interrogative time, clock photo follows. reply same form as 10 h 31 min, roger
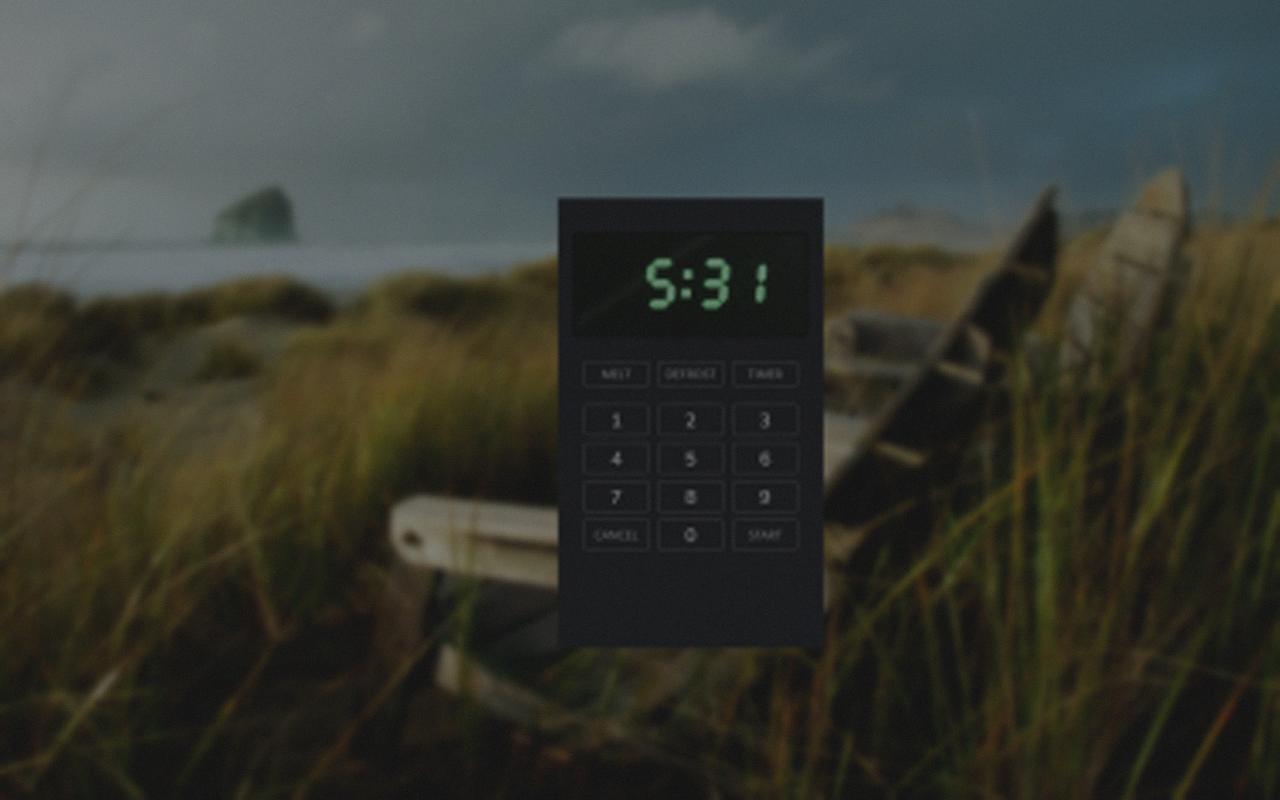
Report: 5 h 31 min
